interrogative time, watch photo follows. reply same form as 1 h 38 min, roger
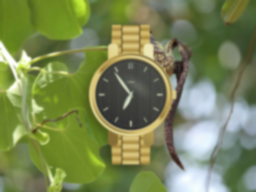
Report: 6 h 54 min
